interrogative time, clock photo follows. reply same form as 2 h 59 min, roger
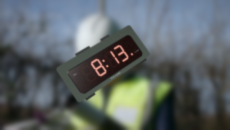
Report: 8 h 13 min
